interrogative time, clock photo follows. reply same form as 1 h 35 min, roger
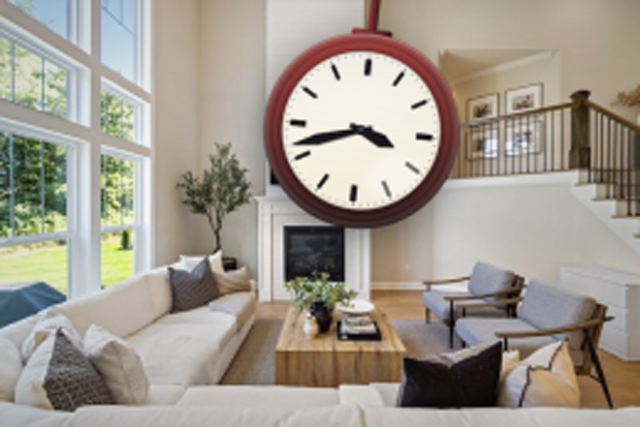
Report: 3 h 42 min
